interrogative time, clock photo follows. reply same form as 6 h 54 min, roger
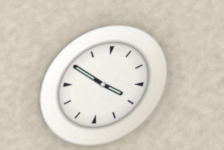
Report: 3 h 50 min
